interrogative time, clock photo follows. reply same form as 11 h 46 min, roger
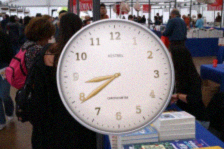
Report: 8 h 39 min
